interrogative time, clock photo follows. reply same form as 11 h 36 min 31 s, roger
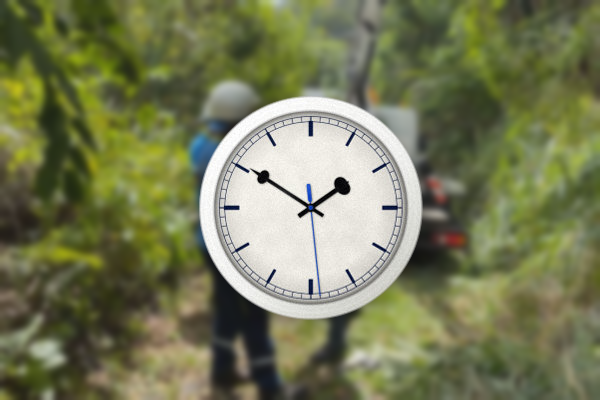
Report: 1 h 50 min 29 s
